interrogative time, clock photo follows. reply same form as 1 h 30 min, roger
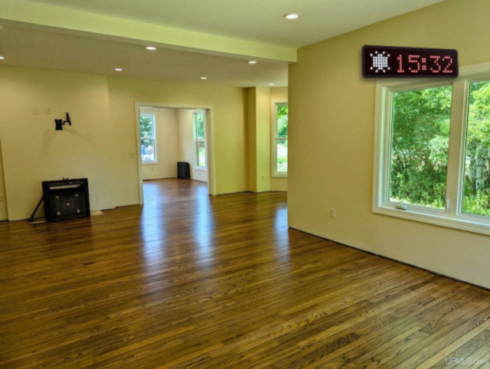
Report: 15 h 32 min
